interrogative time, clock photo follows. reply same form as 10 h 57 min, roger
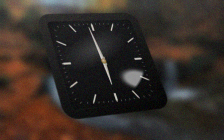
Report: 5 h 59 min
